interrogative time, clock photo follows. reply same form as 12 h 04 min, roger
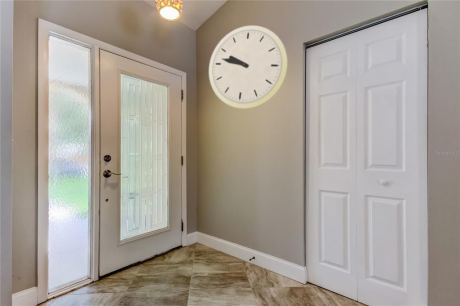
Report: 9 h 47 min
